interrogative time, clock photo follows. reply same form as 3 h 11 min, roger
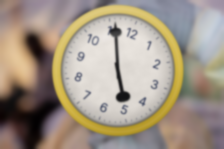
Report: 4 h 56 min
